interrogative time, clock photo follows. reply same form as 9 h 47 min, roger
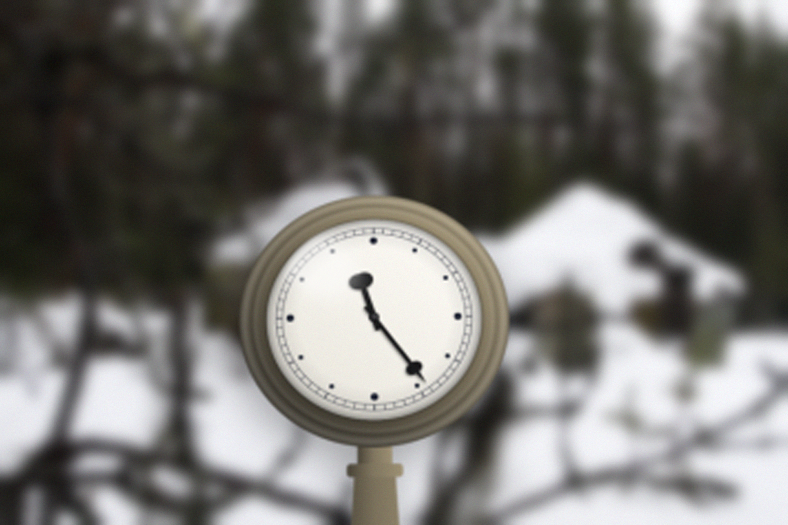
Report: 11 h 24 min
